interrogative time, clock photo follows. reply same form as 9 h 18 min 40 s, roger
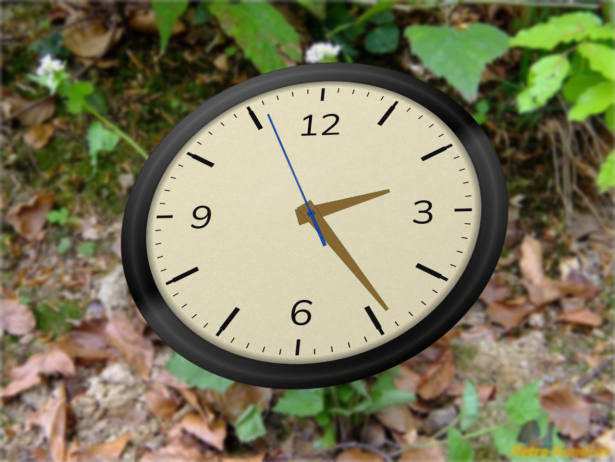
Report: 2 h 23 min 56 s
